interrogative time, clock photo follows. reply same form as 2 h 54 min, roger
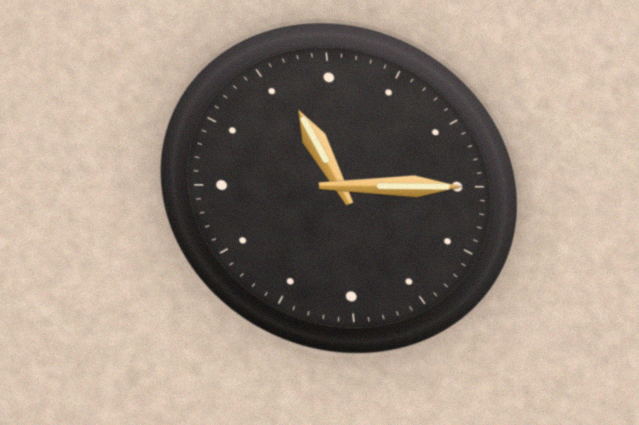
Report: 11 h 15 min
